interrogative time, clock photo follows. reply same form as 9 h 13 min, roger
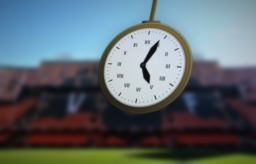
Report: 5 h 04 min
